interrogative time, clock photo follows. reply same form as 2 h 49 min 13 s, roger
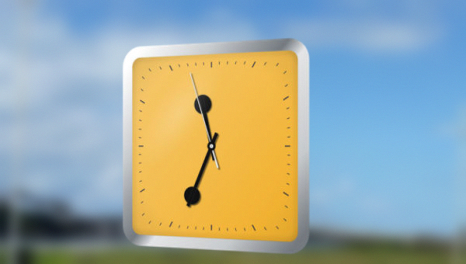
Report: 11 h 33 min 57 s
